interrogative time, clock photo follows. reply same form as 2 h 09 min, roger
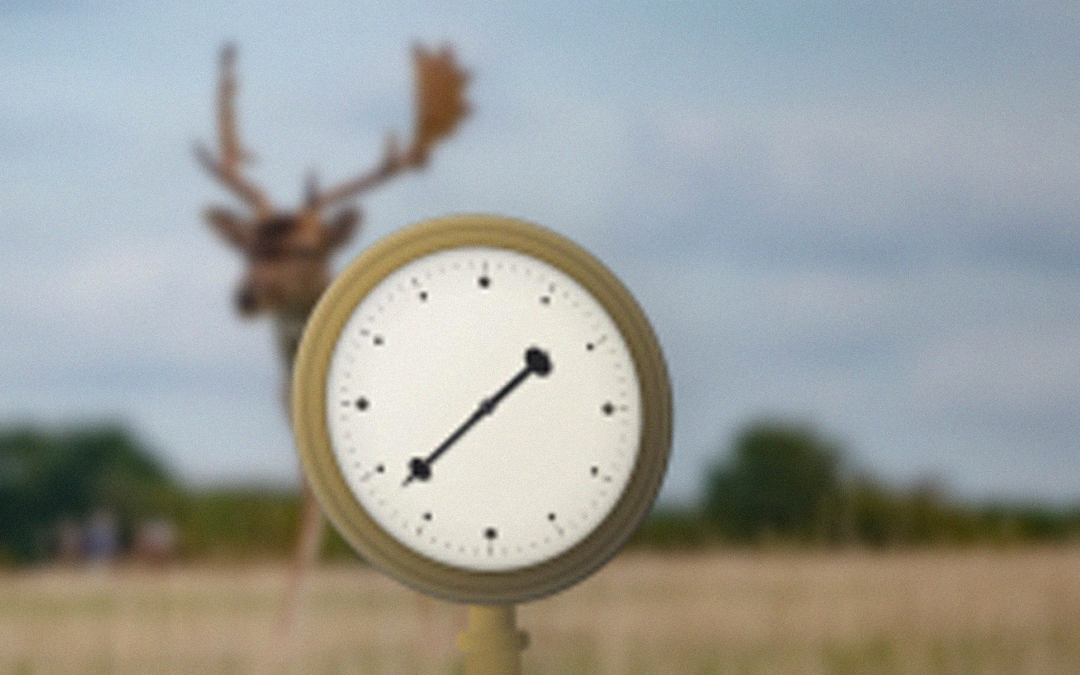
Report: 1 h 38 min
